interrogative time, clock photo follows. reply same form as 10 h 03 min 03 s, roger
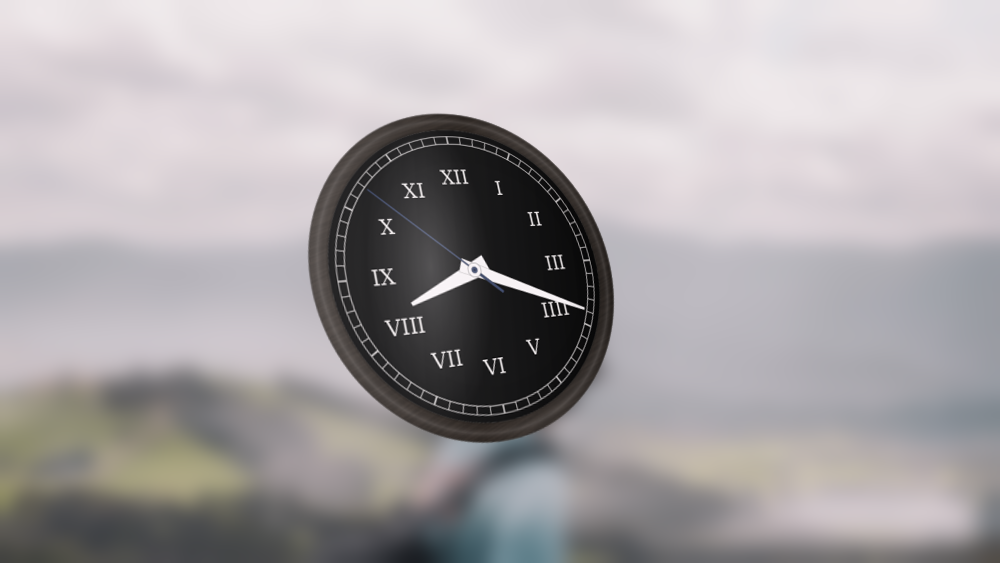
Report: 8 h 18 min 52 s
